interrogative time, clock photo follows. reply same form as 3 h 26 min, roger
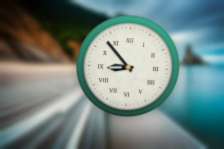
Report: 8 h 53 min
